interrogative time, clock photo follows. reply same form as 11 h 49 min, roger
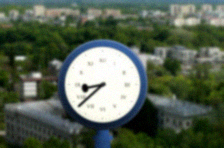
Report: 8 h 38 min
